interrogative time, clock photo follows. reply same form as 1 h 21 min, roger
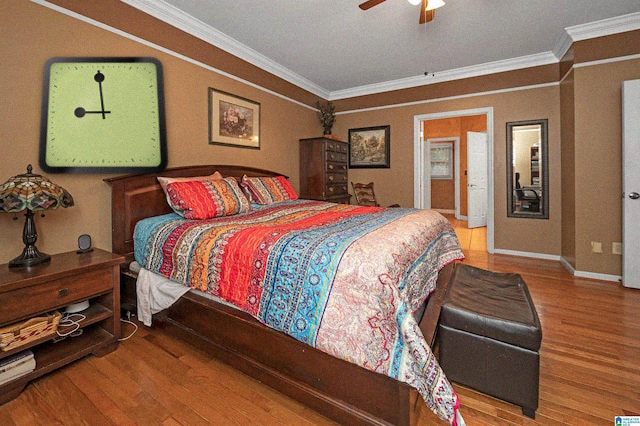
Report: 8 h 59 min
